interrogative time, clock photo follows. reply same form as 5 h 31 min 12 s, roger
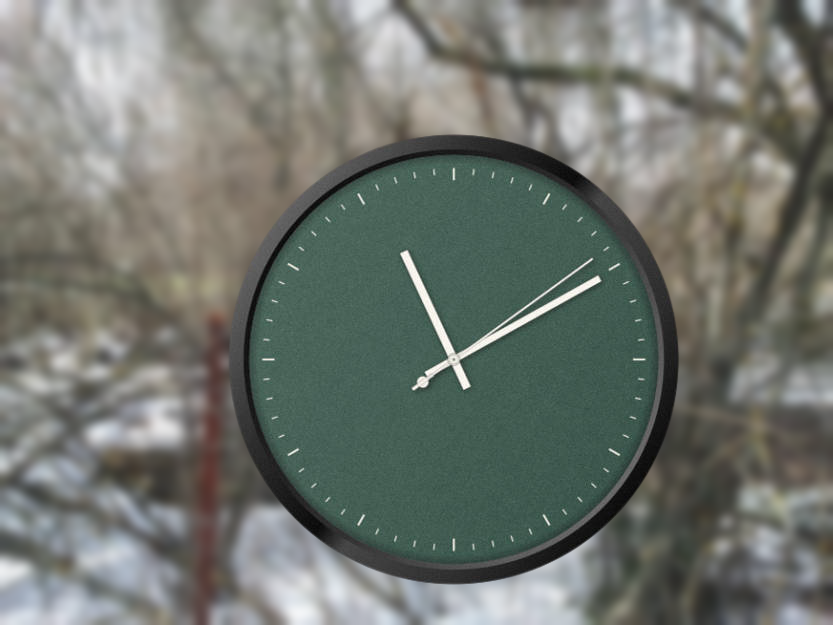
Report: 11 h 10 min 09 s
